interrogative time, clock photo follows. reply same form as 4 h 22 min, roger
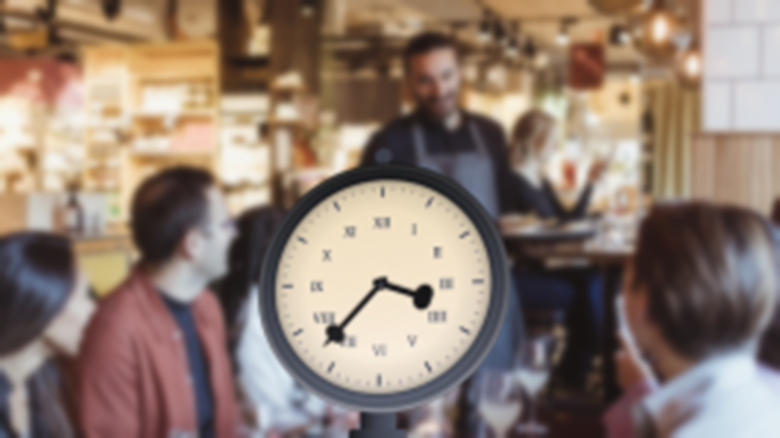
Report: 3 h 37 min
